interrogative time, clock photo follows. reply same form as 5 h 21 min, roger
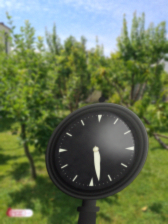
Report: 5 h 28 min
